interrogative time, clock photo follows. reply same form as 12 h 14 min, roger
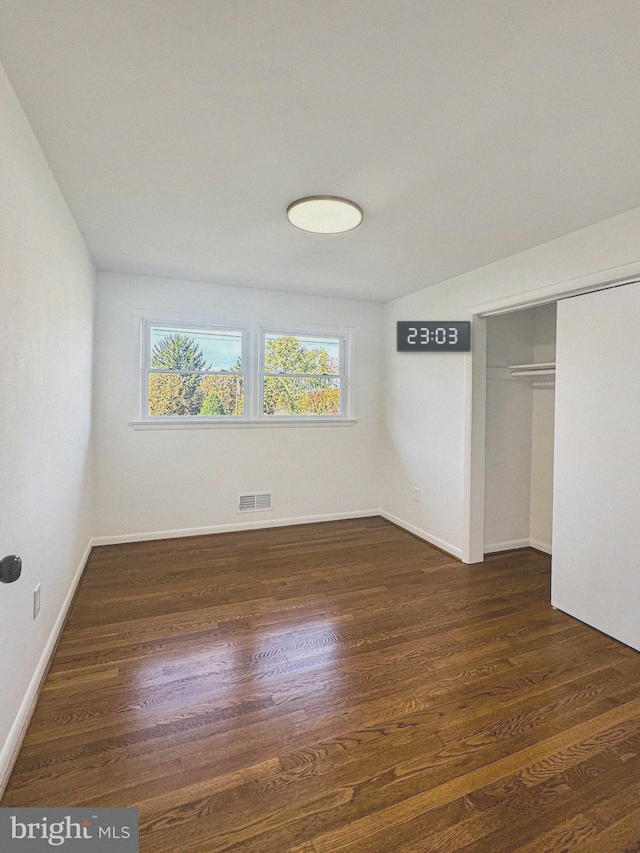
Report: 23 h 03 min
